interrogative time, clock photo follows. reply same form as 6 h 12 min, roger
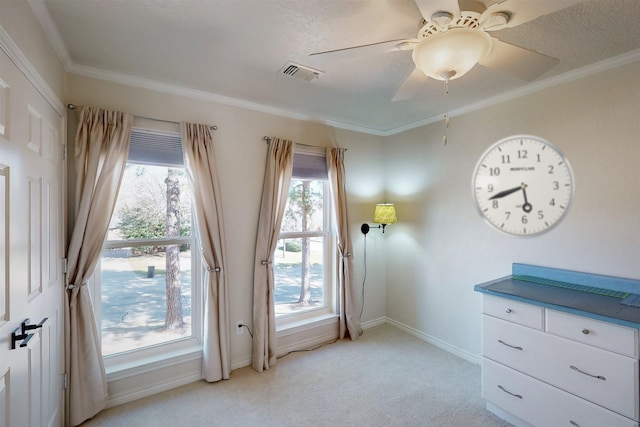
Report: 5 h 42 min
